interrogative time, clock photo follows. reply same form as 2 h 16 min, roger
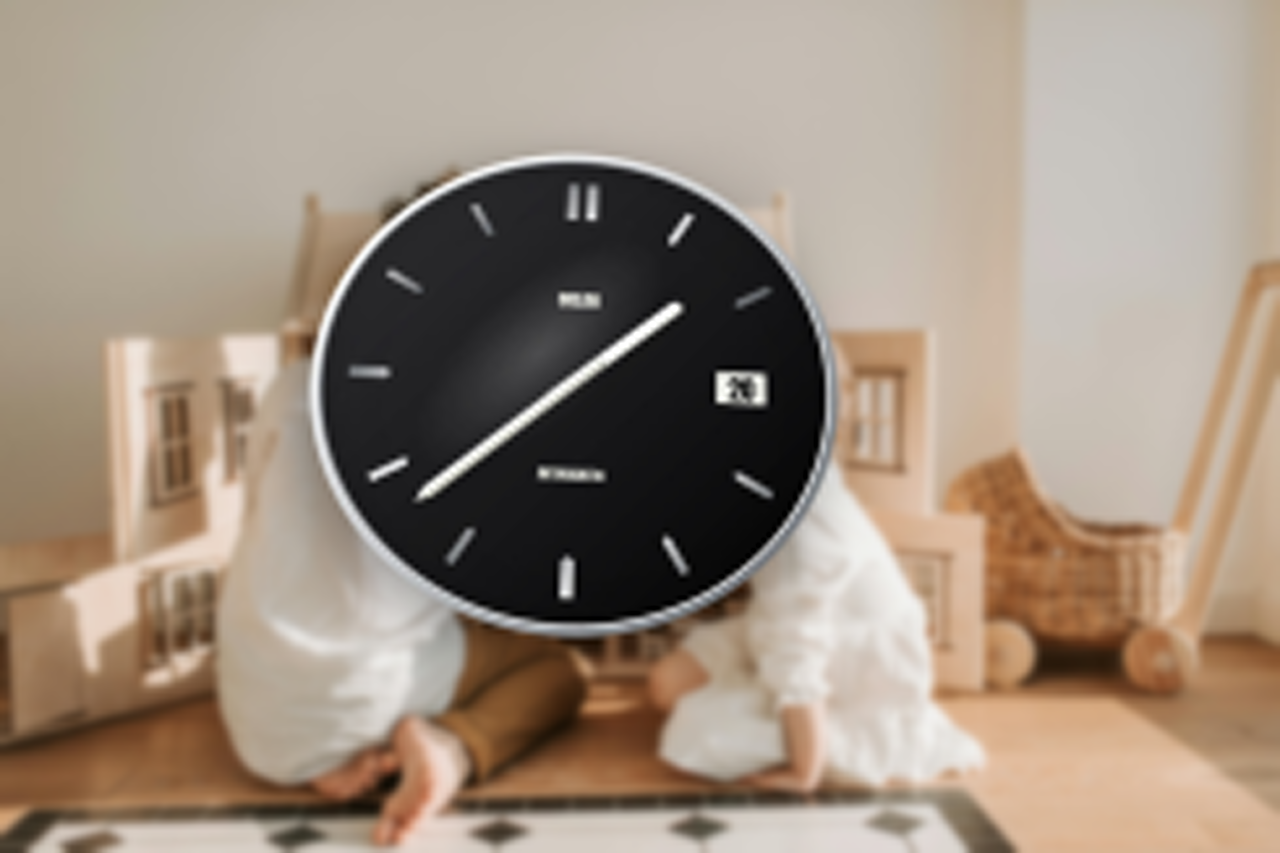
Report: 1 h 38 min
